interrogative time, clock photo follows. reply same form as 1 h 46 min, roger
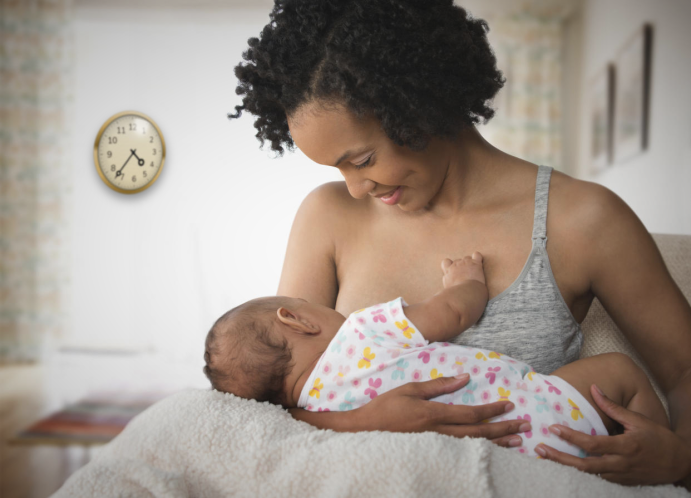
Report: 4 h 37 min
